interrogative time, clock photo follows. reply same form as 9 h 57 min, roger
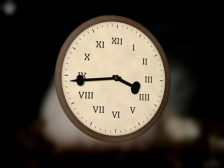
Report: 3 h 44 min
